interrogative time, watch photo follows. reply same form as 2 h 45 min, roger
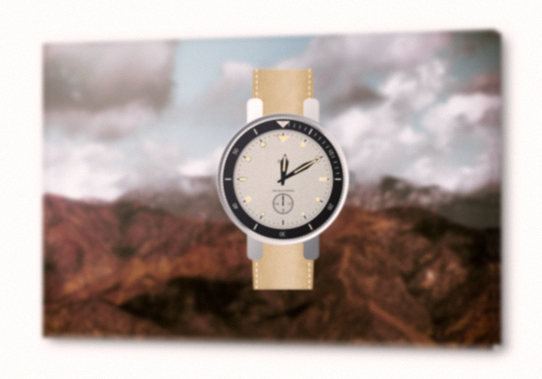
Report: 12 h 10 min
